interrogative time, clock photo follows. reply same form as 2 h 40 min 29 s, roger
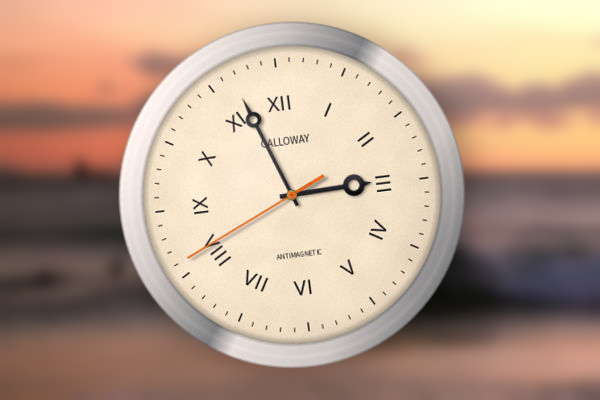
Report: 2 h 56 min 41 s
